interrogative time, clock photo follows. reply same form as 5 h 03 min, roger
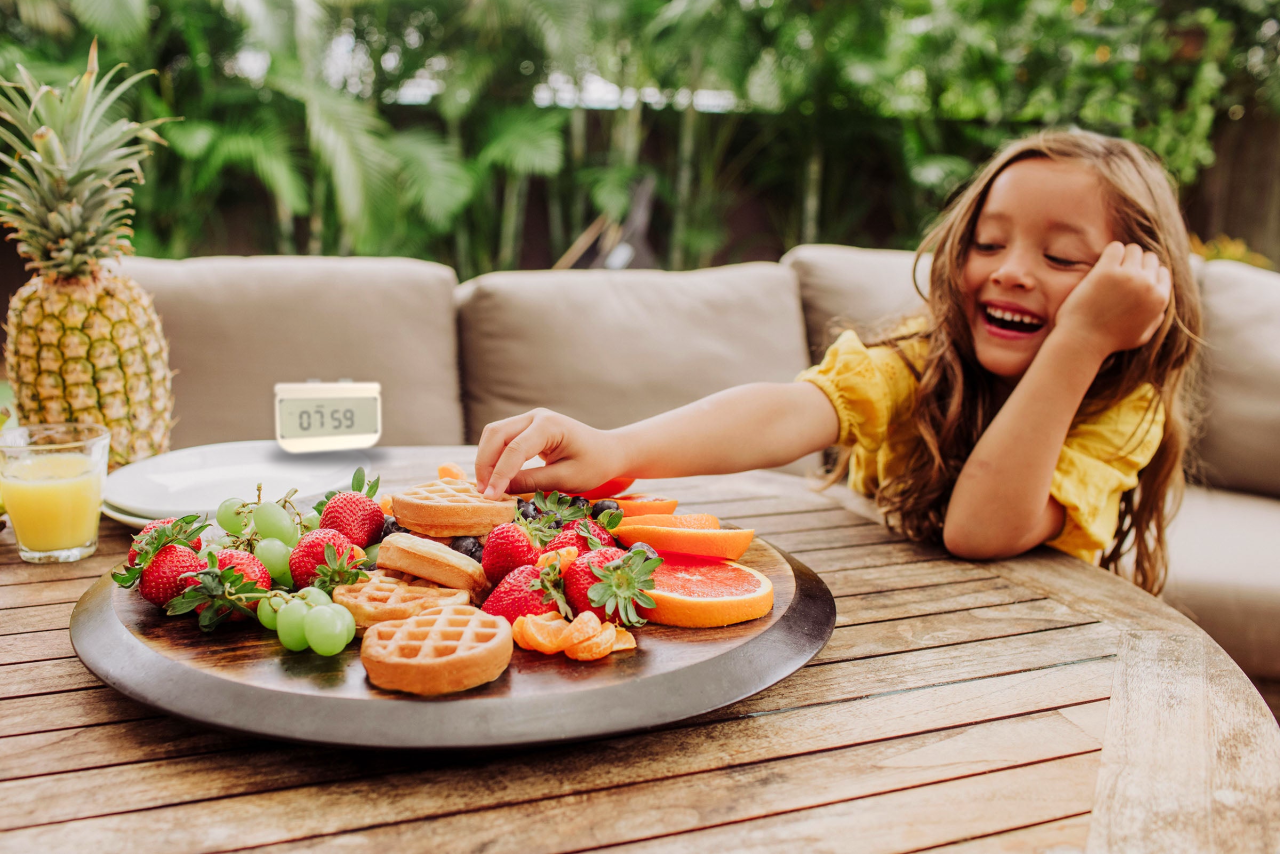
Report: 7 h 59 min
